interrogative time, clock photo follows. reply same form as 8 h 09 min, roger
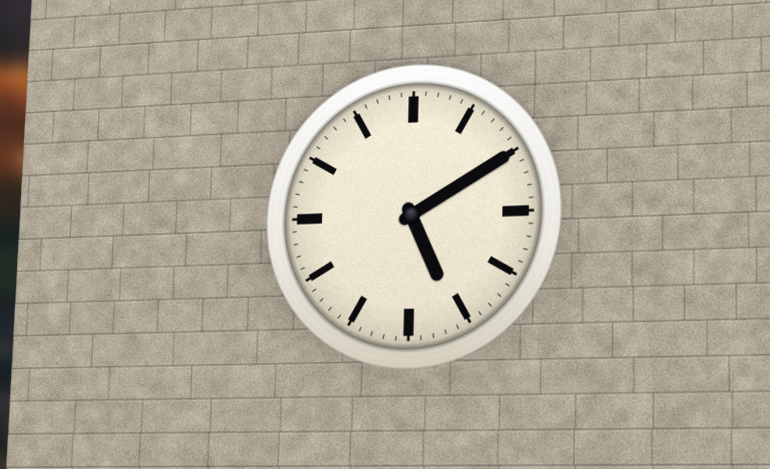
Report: 5 h 10 min
